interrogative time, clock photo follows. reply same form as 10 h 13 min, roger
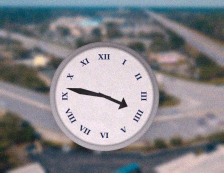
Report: 3 h 47 min
